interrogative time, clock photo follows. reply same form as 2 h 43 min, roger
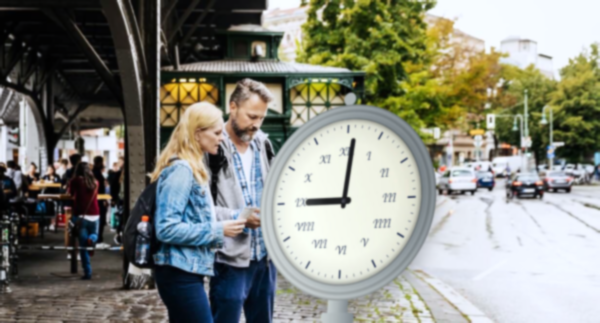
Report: 9 h 01 min
